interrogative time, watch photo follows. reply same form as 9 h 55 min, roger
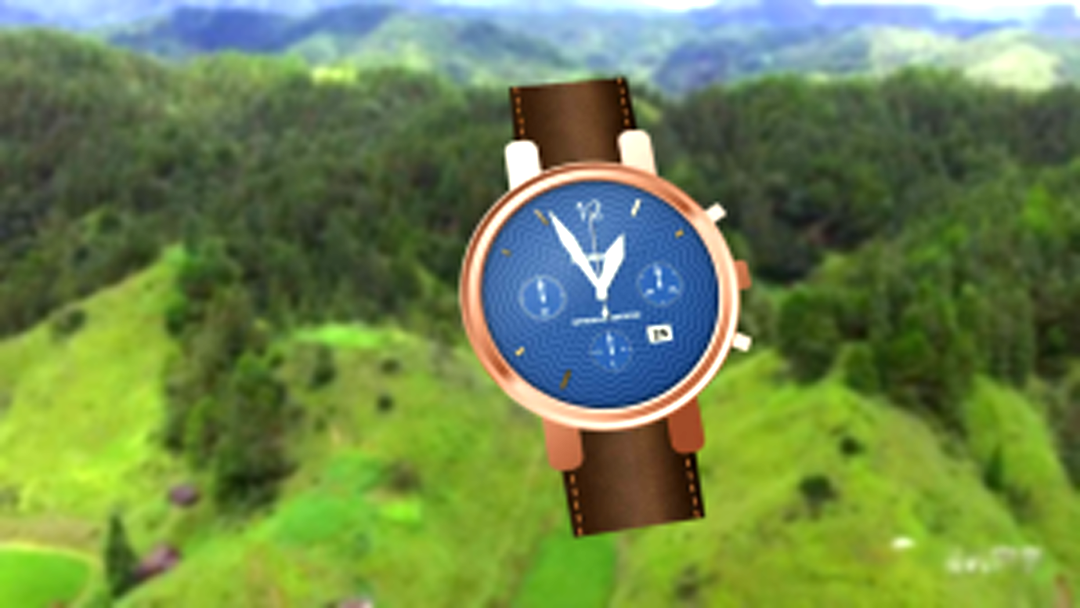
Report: 12 h 56 min
